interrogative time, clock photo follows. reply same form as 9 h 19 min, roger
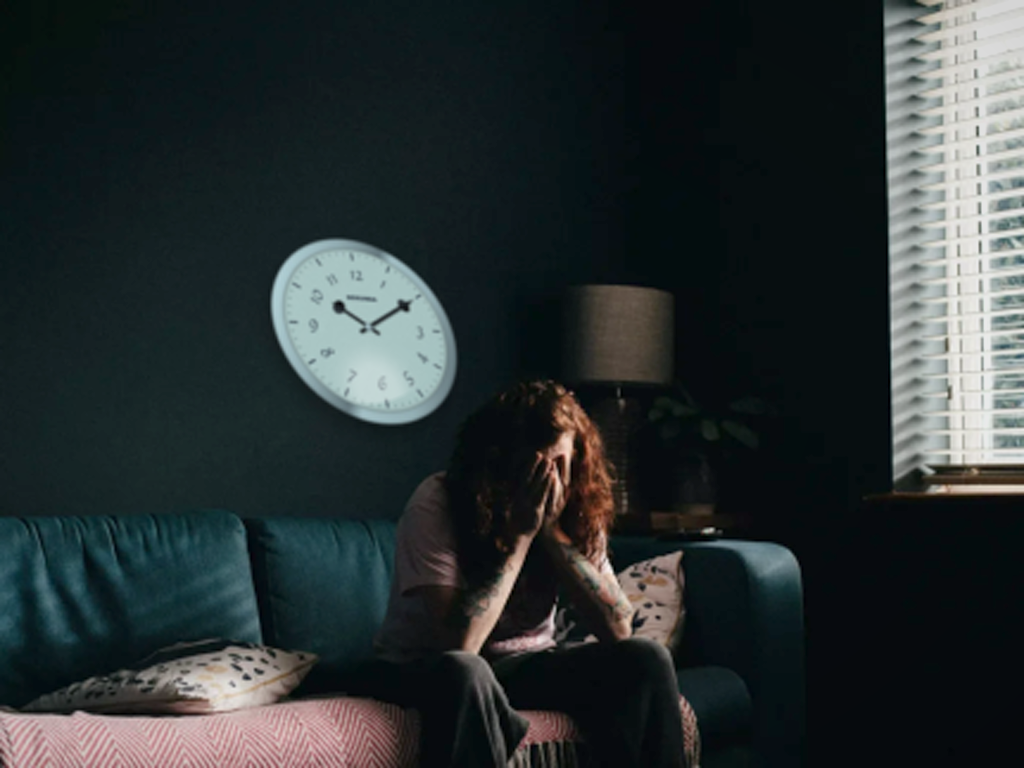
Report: 10 h 10 min
